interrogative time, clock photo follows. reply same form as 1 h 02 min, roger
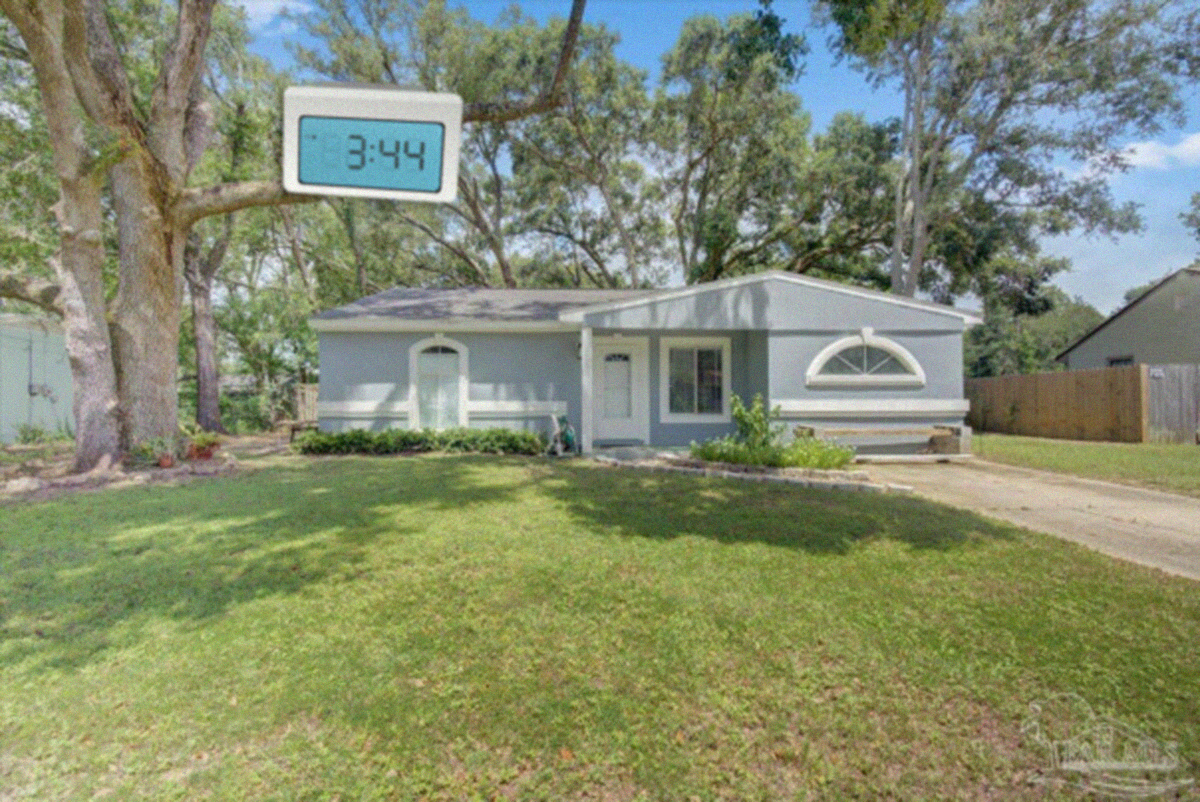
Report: 3 h 44 min
